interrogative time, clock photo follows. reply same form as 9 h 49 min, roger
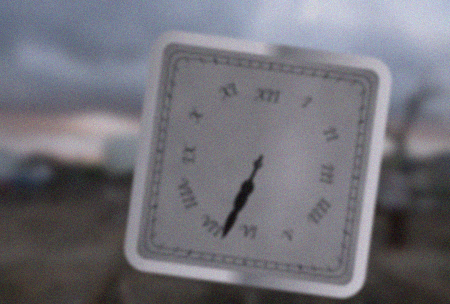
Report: 6 h 33 min
